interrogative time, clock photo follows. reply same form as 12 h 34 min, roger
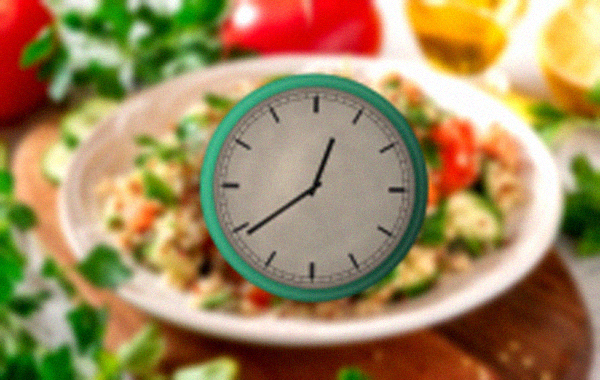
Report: 12 h 39 min
